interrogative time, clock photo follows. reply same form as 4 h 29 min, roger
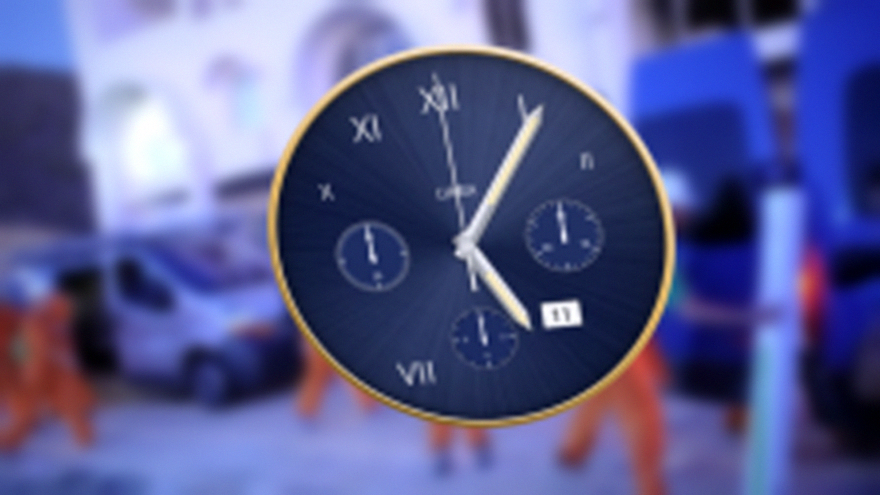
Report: 5 h 06 min
